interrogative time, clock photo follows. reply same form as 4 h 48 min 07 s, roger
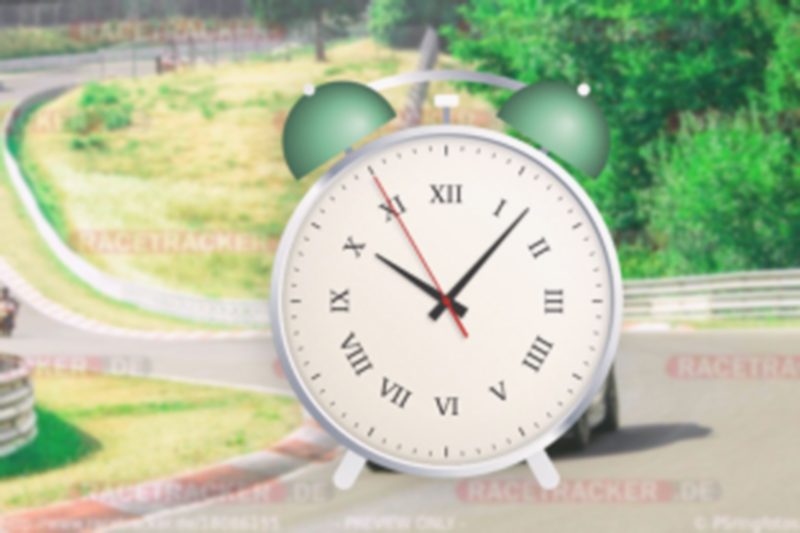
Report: 10 h 06 min 55 s
